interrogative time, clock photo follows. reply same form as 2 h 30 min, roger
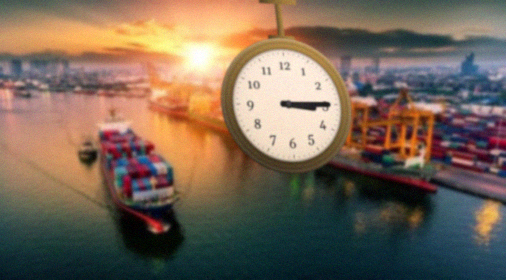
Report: 3 h 15 min
